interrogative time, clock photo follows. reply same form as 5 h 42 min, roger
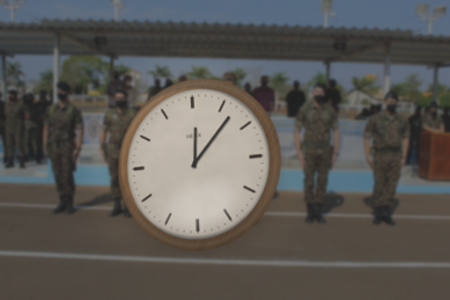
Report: 12 h 07 min
